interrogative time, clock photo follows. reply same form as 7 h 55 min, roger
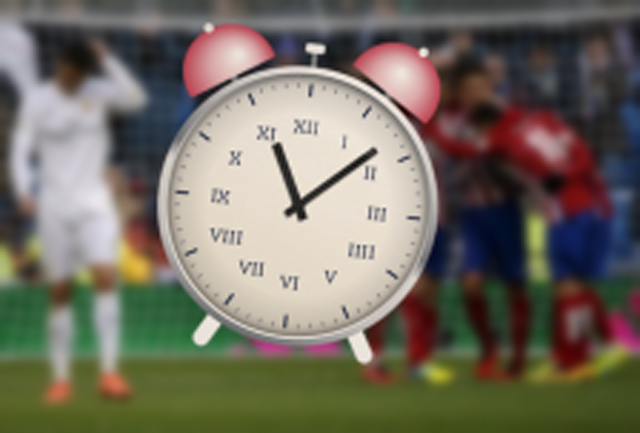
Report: 11 h 08 min
